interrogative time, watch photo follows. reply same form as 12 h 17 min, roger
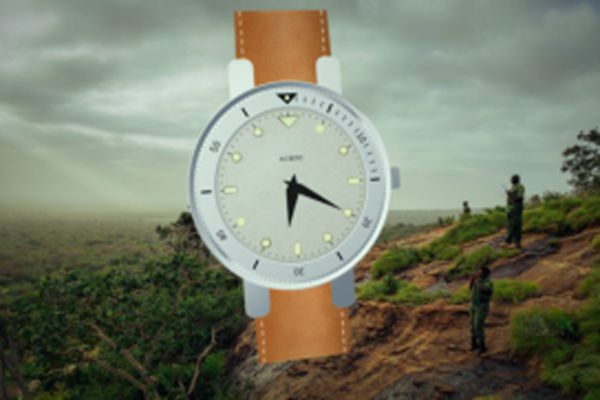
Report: 6 h 20 min
